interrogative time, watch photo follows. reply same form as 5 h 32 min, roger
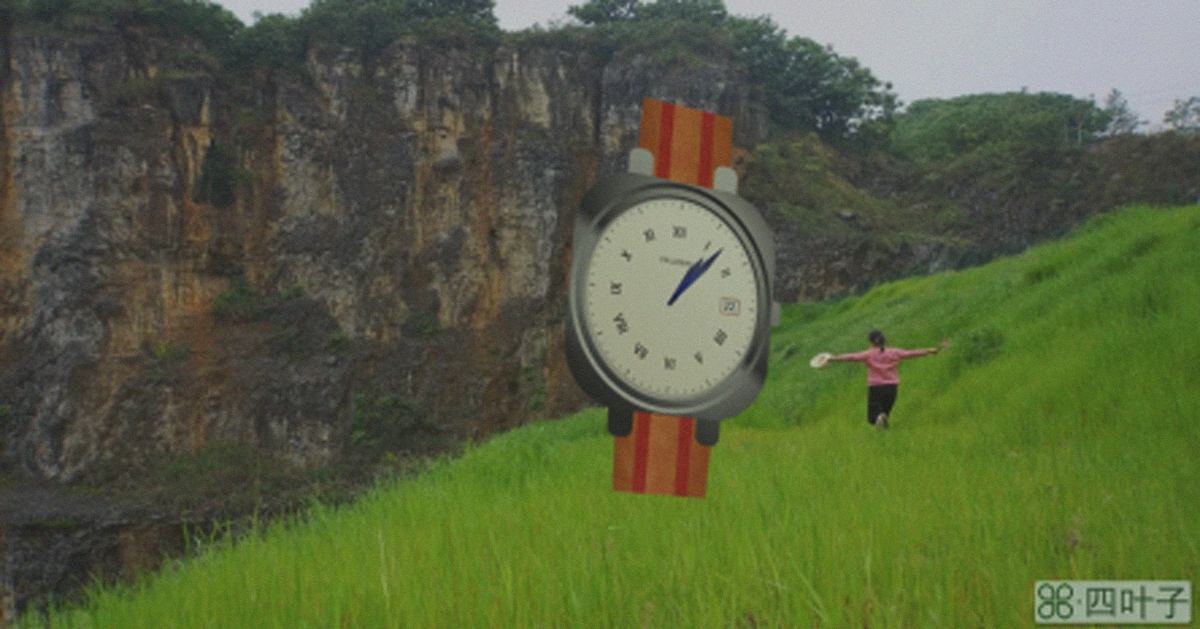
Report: 1 h 07 min
